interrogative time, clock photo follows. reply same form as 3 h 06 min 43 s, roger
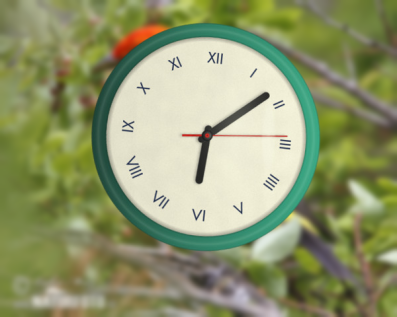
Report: 6 h 08 min 14 s
